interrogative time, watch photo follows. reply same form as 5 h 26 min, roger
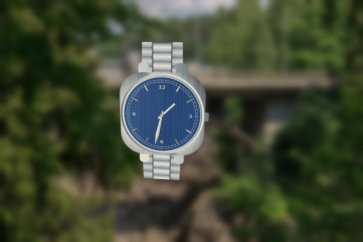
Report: 1 h 32 min
